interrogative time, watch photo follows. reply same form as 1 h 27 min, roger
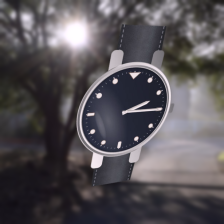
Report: 2 h 15 min
